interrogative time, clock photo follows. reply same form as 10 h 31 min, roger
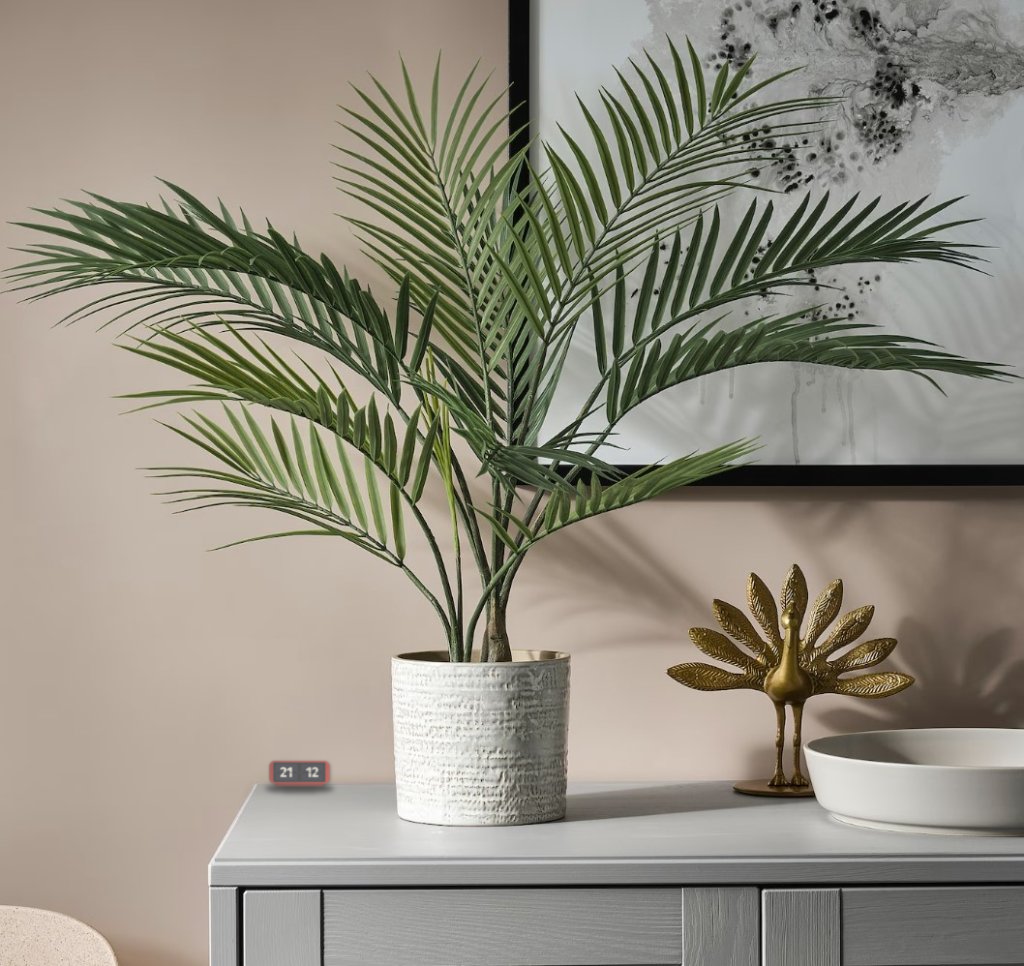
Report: 21 h 12 min
